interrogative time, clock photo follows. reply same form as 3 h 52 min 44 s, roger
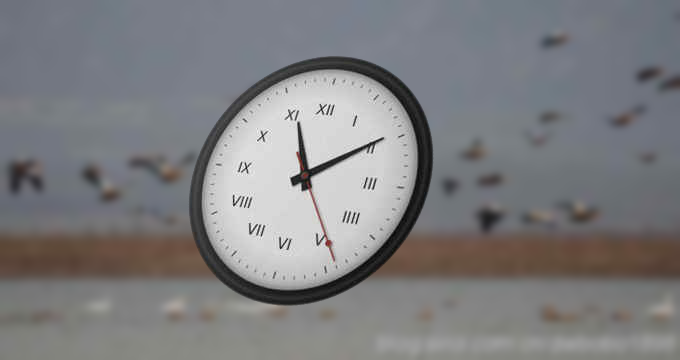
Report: 11 h 09 min 24 s
